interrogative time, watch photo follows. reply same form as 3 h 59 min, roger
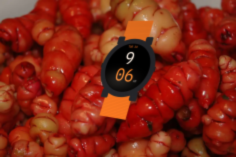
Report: 9 h 06 min
